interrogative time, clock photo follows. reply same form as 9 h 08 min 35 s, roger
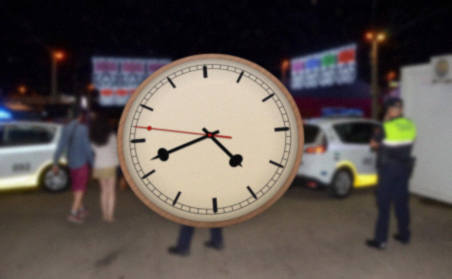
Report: 4 h 41 min 47 s
